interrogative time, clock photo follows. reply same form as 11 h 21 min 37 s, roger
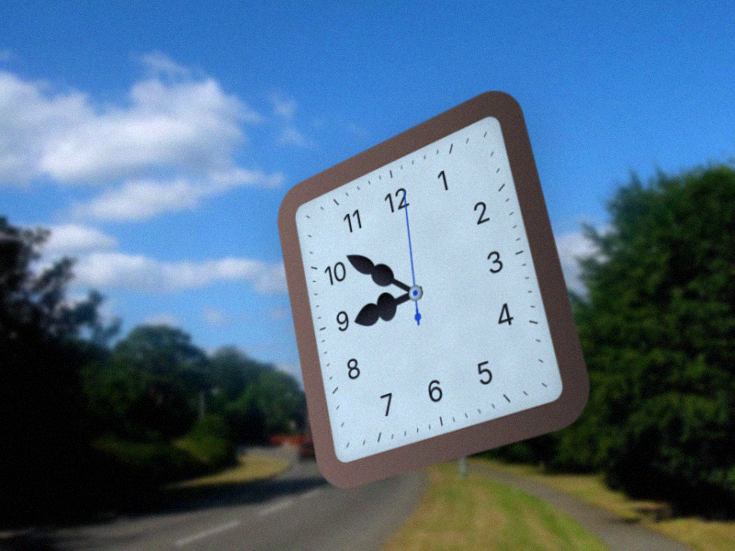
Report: 8 h 52 min 01 s
